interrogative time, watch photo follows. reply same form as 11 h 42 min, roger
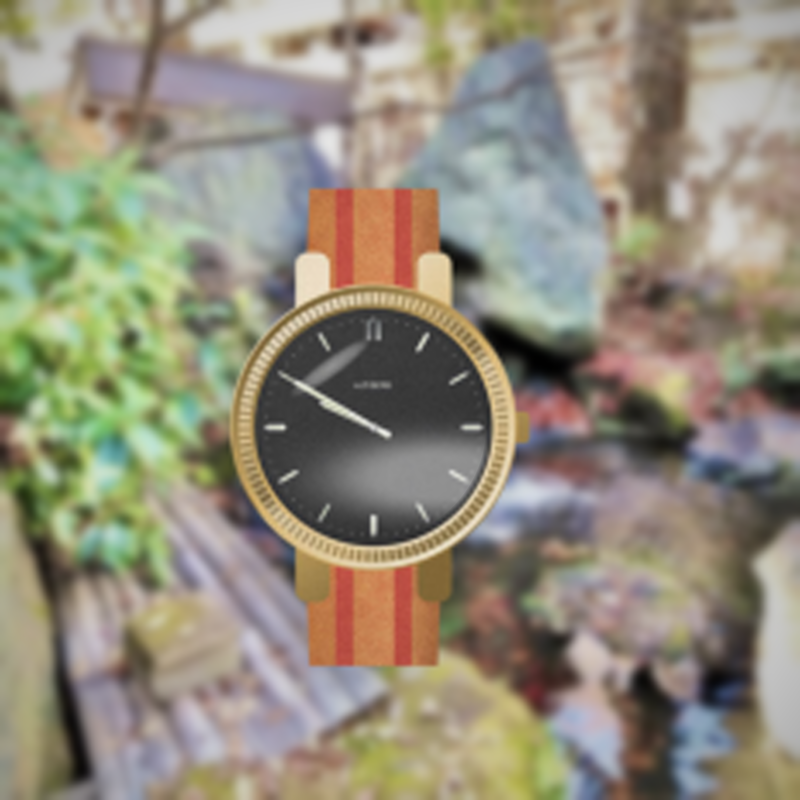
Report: 9 h 50 min
